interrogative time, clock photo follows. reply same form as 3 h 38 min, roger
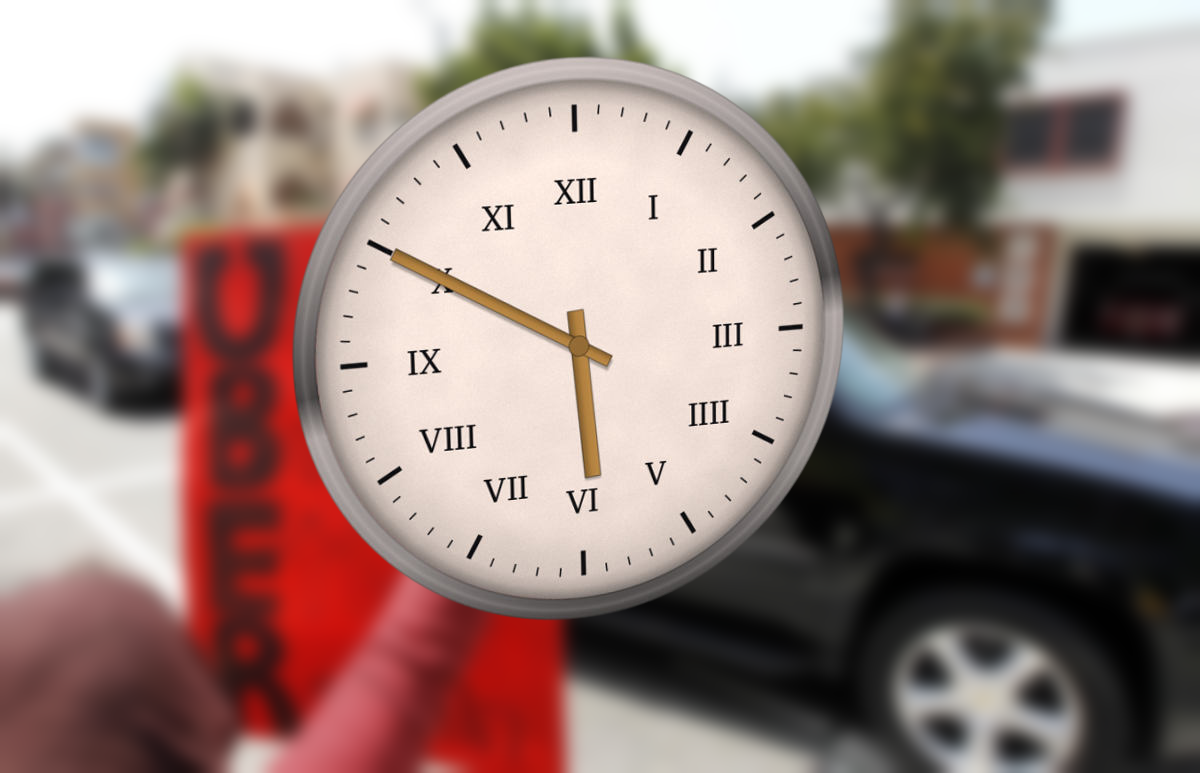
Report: 5 h 50 min
